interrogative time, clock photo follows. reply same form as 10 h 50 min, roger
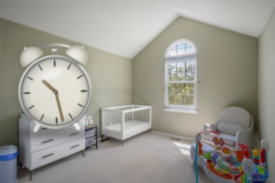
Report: 10 h 28 min
